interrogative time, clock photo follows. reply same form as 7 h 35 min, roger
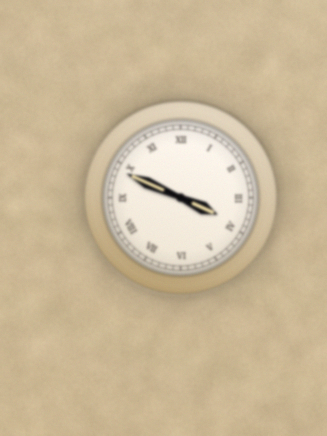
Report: 3 h 49 min
